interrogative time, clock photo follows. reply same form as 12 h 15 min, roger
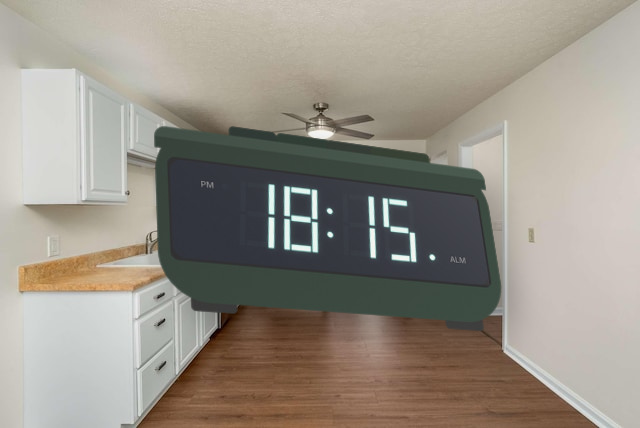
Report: 18 h 15 min
